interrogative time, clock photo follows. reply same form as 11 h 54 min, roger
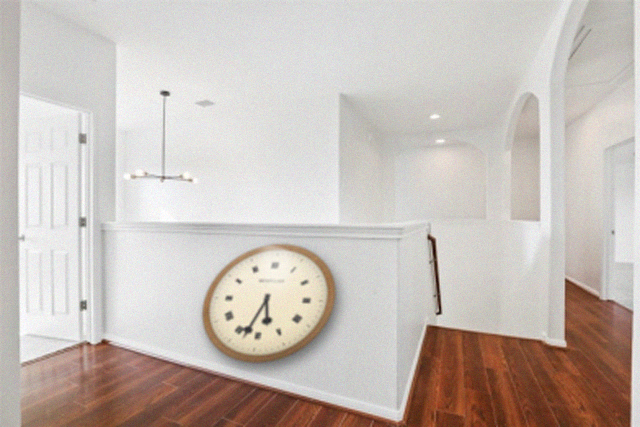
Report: 5 h 33 min
